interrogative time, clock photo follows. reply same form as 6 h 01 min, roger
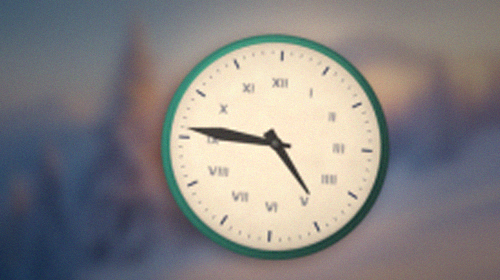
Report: 4 h 46 min
